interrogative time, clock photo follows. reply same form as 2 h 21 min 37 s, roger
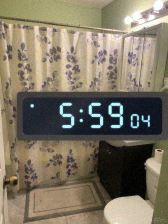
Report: 5 h 59 min 04 s
